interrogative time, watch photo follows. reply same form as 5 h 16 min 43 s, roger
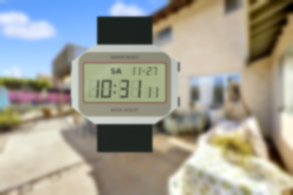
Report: 10 h 31 min 11 s
